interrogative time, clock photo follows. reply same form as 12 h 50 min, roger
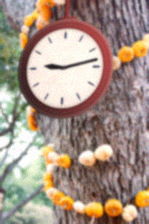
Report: 9 h 13 min
